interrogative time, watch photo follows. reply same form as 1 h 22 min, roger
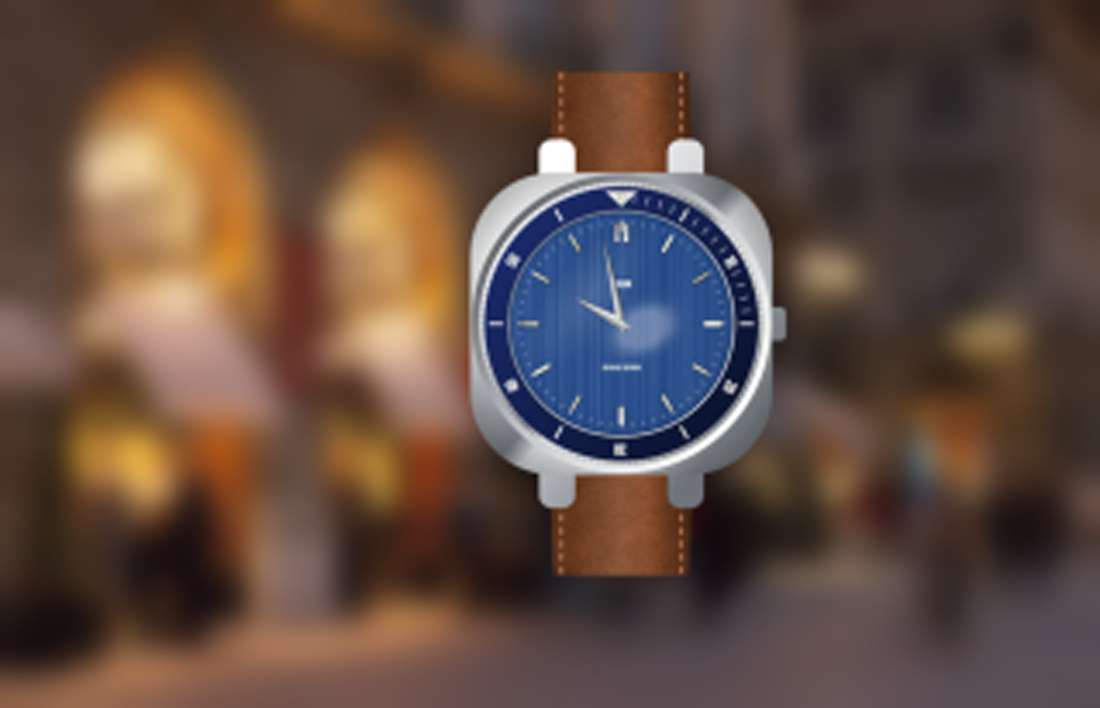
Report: 9 h 58 min
